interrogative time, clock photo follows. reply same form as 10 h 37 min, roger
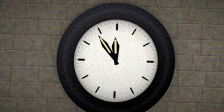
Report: 11 h 54 min
